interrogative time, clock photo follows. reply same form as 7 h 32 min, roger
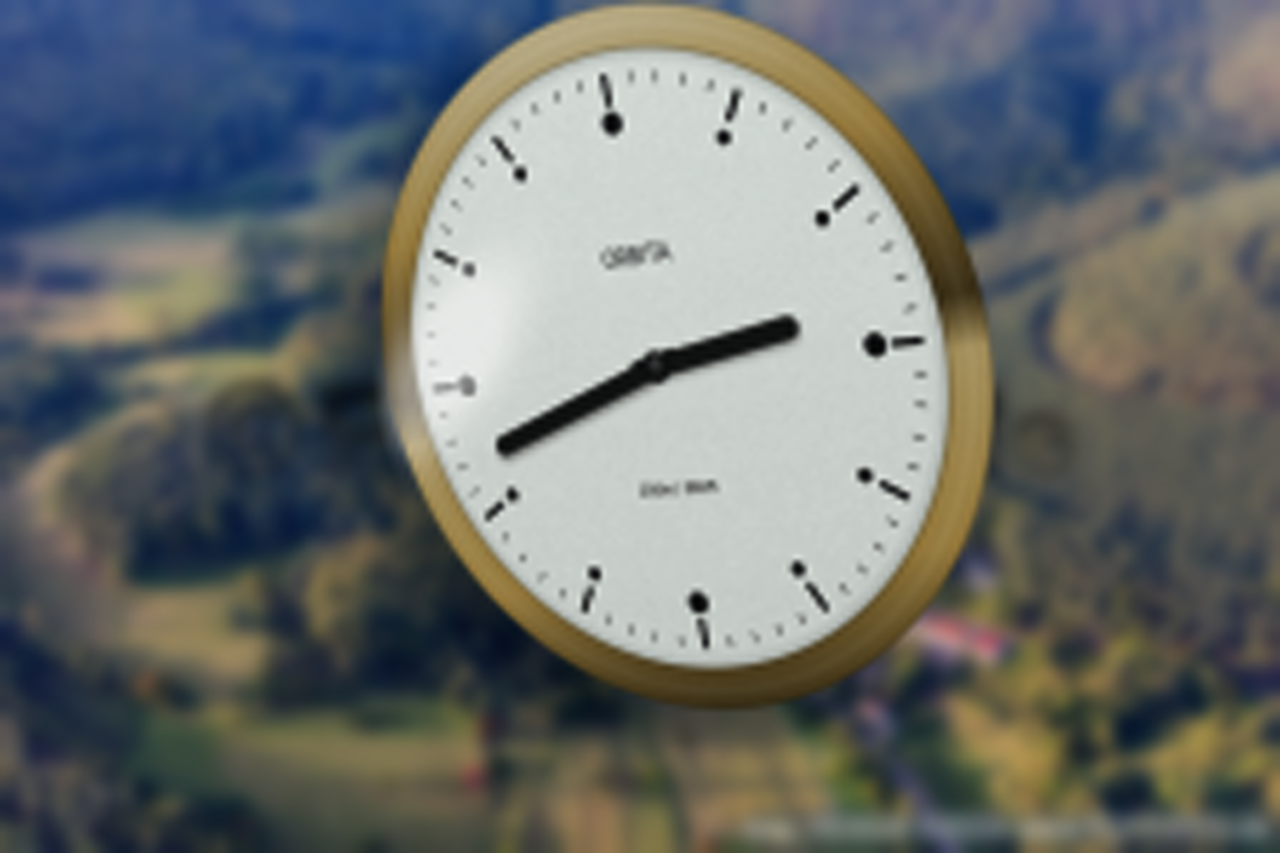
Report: 2 h 42 min
